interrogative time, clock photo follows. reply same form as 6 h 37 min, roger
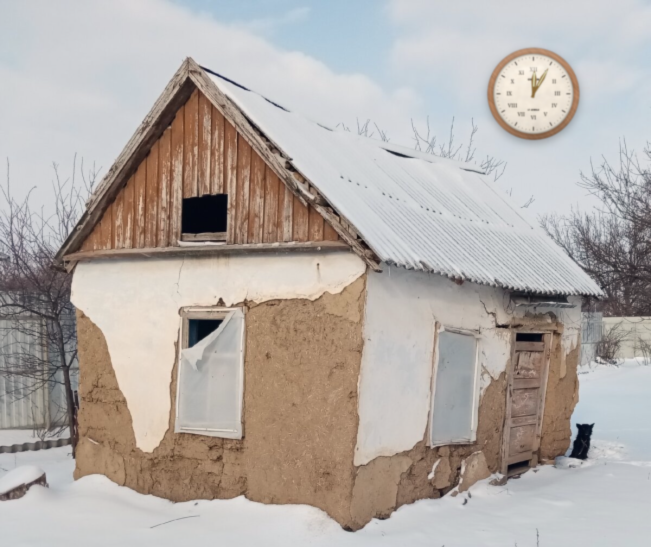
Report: 12 h 05 min
